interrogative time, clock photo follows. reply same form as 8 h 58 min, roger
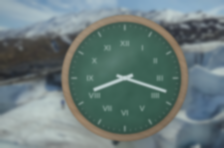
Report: 8 h 18 min
